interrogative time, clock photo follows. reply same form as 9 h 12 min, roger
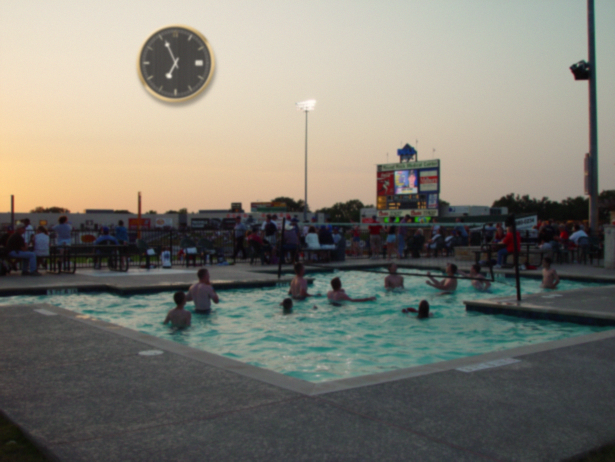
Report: 6 h 56 min
